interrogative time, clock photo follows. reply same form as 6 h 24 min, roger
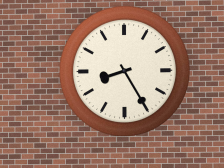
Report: 8 h 25 min
